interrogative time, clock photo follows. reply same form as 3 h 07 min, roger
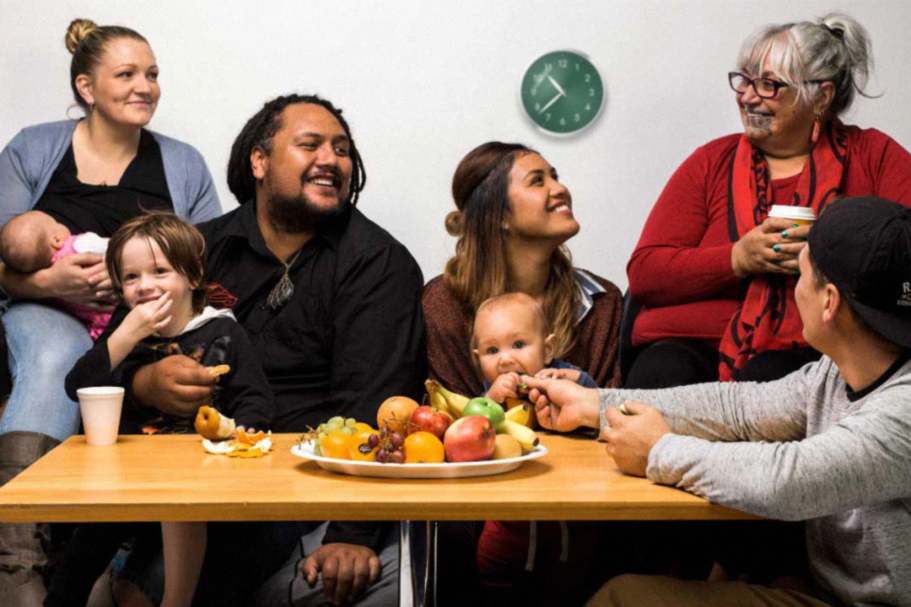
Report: 10 h 38 min
